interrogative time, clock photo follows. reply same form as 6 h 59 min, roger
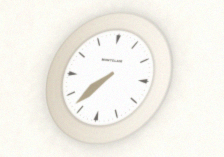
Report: 7 h 37 min
